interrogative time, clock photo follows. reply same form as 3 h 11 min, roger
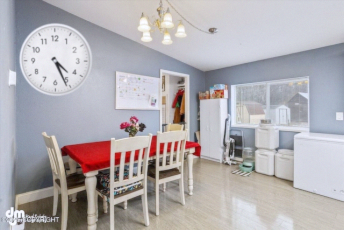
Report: 4 h 26 min
